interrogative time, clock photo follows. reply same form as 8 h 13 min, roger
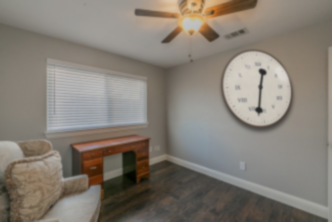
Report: 12 h 32 min
